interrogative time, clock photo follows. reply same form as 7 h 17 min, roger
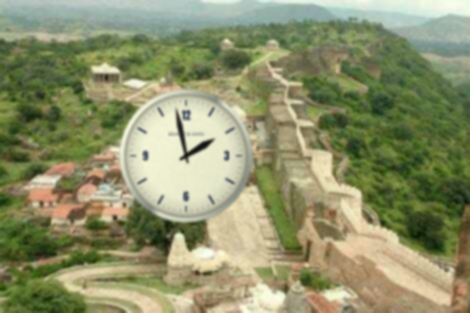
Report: 1 h 58 min
